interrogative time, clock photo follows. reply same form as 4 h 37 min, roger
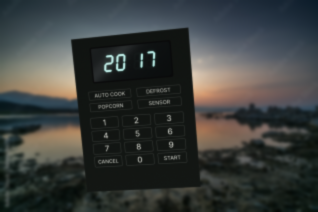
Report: 20 h 17 min
